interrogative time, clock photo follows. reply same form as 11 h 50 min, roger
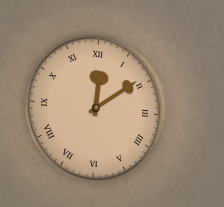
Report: 12 h 09 min
